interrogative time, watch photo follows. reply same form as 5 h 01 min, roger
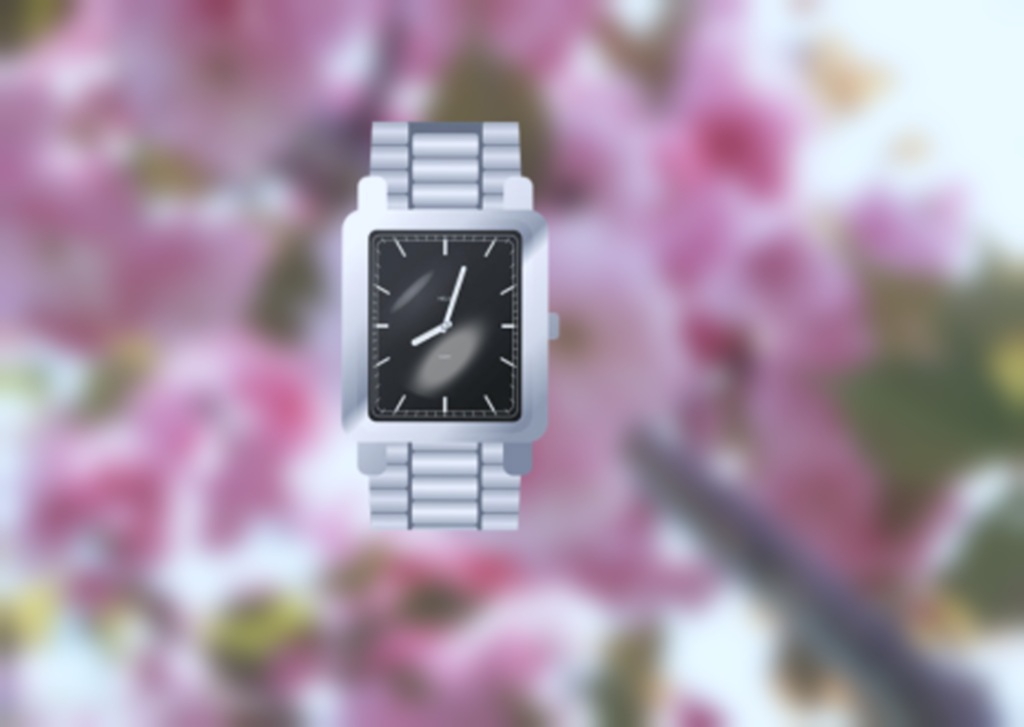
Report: 8 h 03 min
